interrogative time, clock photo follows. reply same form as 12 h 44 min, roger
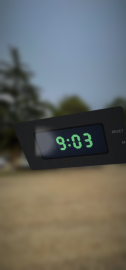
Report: 9 h 03 min
